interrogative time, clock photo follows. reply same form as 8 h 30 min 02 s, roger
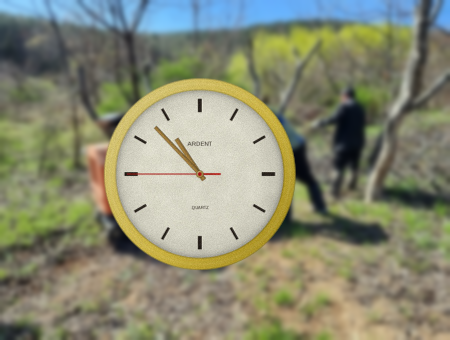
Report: 10 h 52 min 45 s
